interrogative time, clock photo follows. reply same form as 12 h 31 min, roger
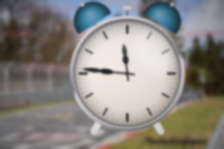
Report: 11 h 46 min
